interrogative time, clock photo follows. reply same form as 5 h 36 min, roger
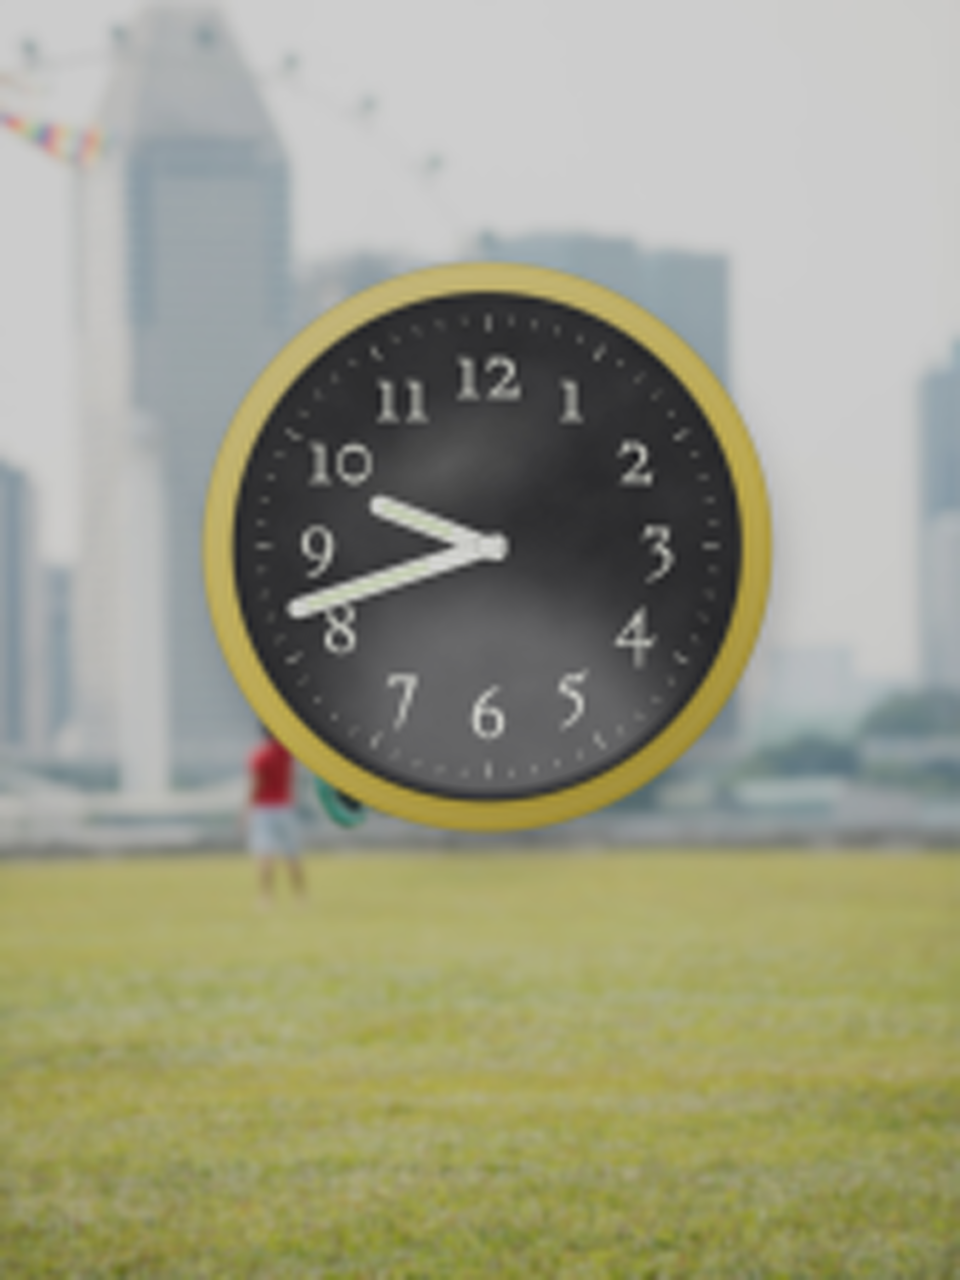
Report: 9 h 42 min
